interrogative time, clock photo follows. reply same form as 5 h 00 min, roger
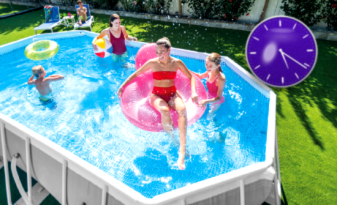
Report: 5 h 21 min
